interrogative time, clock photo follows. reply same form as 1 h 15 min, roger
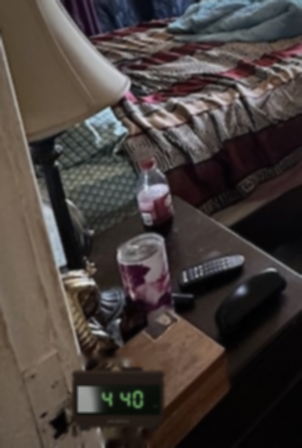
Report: 4 h 40 min
